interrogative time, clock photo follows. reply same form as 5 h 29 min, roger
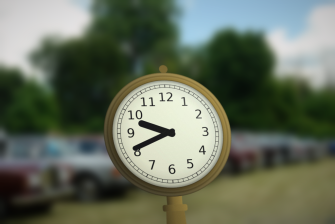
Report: 9 h 41 min
